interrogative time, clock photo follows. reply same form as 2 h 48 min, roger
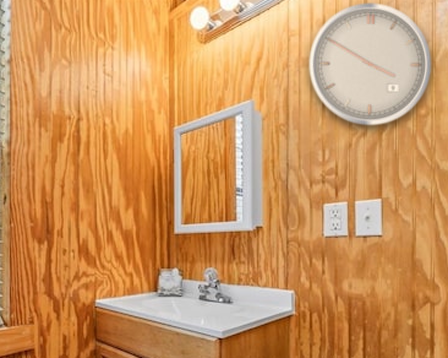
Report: 3 h 50 min
